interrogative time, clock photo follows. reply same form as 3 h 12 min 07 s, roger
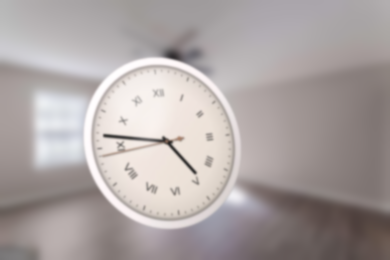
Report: 4 h 46 min 44 s
